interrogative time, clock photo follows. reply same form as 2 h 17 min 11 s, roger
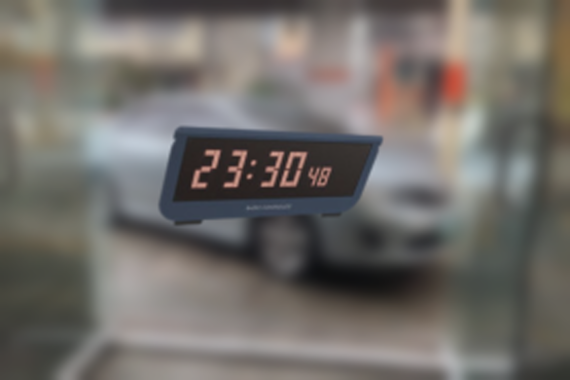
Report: 23 h 30 min 48 s
